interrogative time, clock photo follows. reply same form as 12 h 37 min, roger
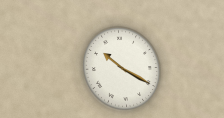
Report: 10 h 20 min
